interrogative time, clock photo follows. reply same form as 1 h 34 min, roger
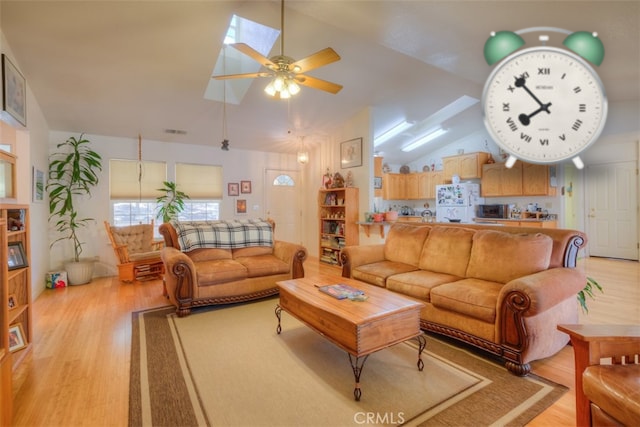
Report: 7 h 53 min
